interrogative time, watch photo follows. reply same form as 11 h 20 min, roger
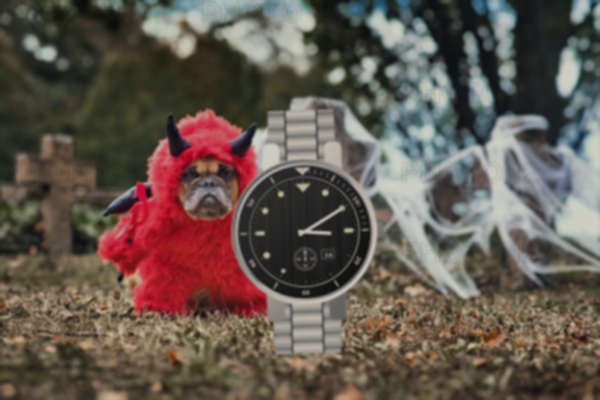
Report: 3 h 10 min
